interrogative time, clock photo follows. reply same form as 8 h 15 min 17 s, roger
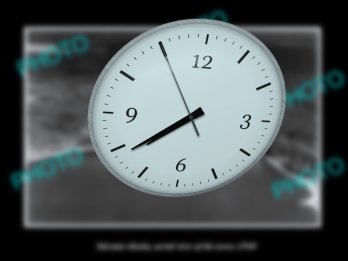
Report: 7 h 38 min 55 s
